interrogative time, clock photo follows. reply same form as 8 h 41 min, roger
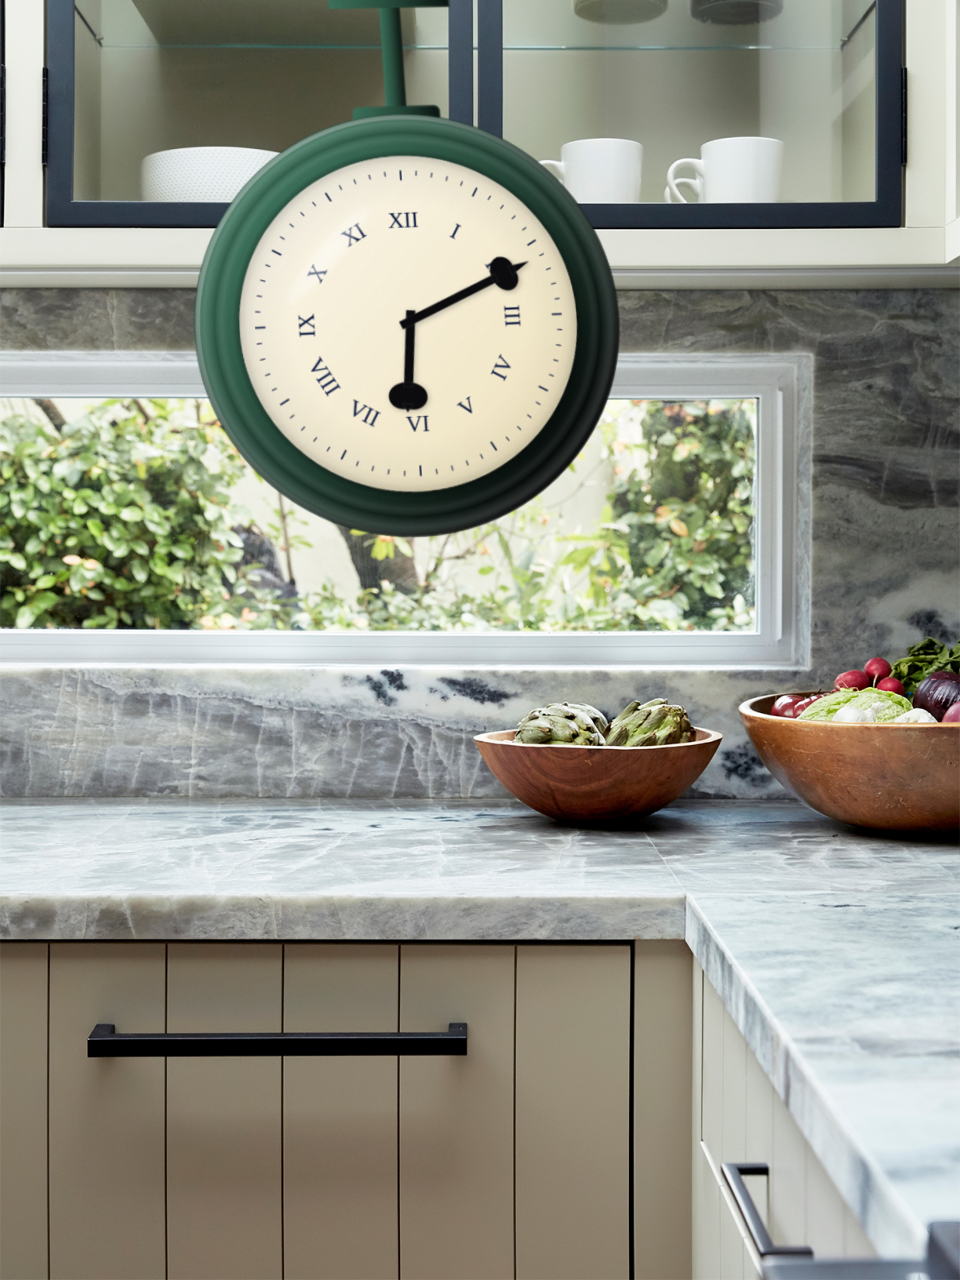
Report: 6 h 11 min
